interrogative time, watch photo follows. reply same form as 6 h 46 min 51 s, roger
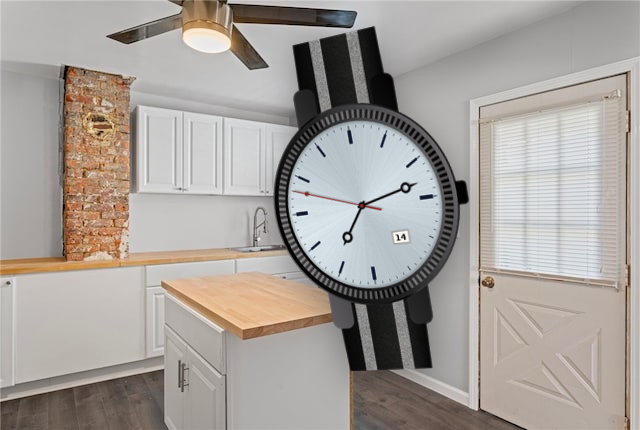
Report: 7 h 12 min 48 s
